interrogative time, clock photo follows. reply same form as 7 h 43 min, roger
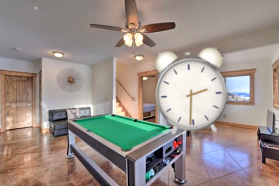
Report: 2 h 31 min
